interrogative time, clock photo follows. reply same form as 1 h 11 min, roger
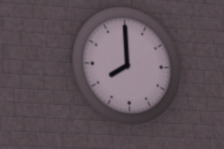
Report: 8 h 00 min
